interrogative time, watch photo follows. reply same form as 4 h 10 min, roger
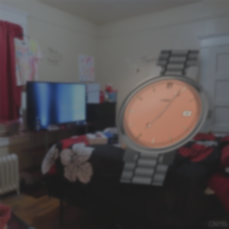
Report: 7 h 04 min
